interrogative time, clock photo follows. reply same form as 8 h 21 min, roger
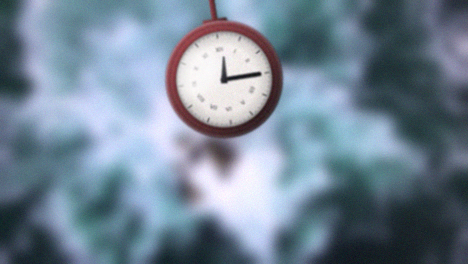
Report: 12 h 15 min
